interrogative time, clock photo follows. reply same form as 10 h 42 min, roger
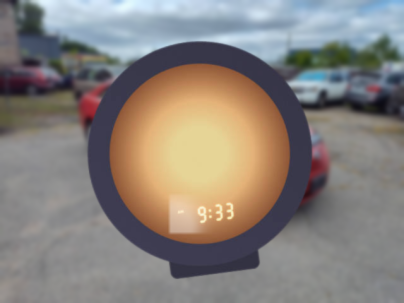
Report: 9 h 33 min
